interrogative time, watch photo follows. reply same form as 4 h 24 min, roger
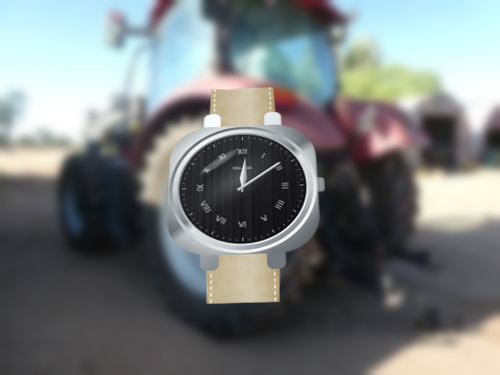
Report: 12 h 09 min
